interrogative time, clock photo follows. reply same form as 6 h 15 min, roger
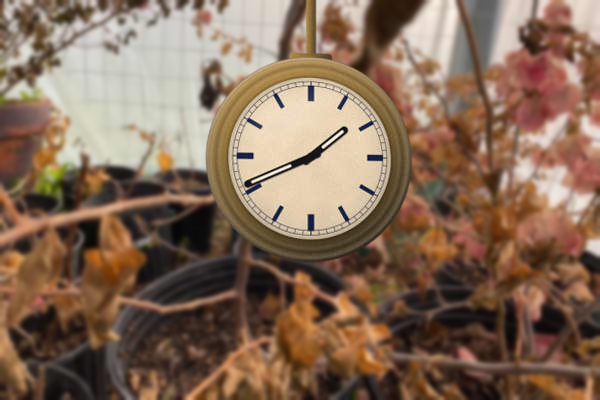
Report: 1 h 41 min
